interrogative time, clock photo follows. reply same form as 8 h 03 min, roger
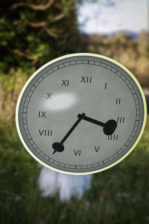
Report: 3 h 35 min
